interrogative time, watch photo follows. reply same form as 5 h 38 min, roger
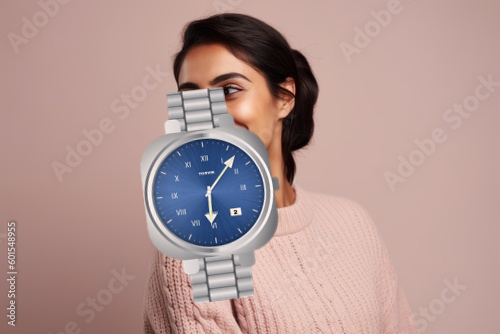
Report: 6 h 07 min
